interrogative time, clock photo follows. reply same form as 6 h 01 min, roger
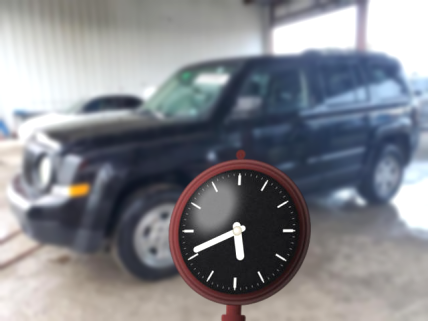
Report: 5 h 41 min
